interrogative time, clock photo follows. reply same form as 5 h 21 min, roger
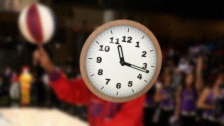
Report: 11 h 17 min
